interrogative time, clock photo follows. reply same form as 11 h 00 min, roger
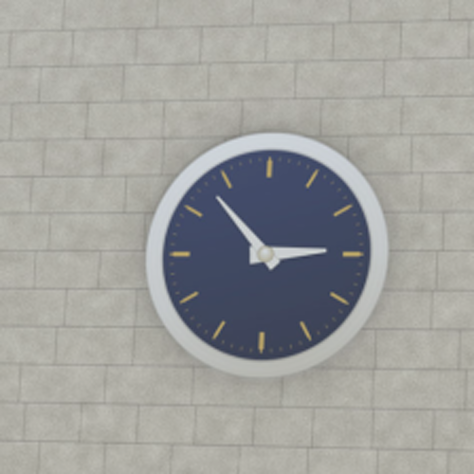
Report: 2 h 53 min
